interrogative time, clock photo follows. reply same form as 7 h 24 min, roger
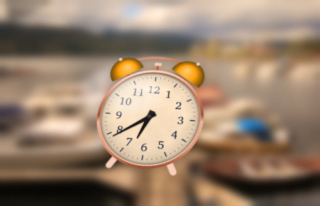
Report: 6 h 39 min
